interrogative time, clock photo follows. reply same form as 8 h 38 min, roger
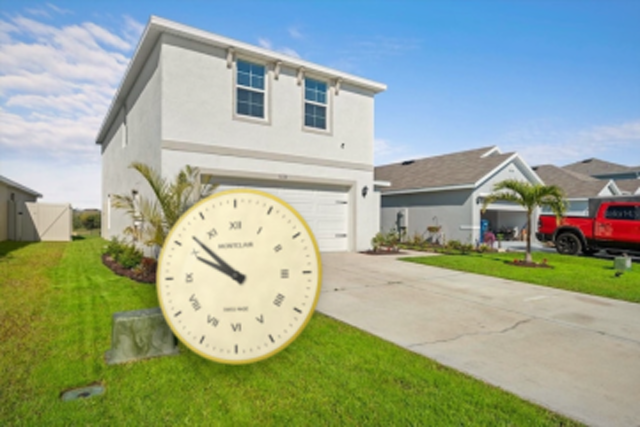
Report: 9 h 52 min
